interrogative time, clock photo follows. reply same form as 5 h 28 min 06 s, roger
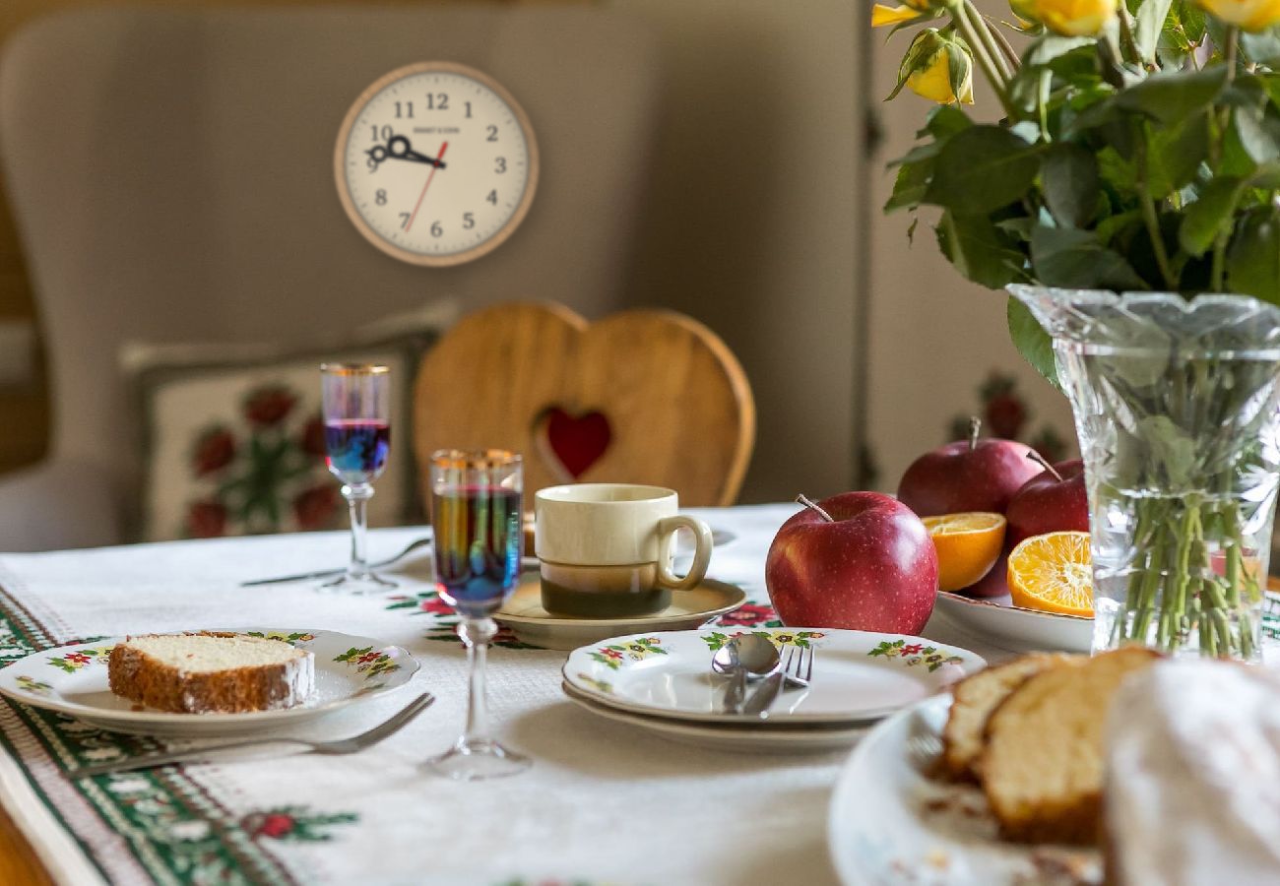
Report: 9 h 46 min 34 s
